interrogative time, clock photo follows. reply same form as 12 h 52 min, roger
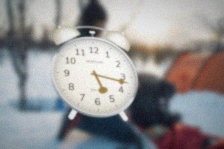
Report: 5 h 17 min
